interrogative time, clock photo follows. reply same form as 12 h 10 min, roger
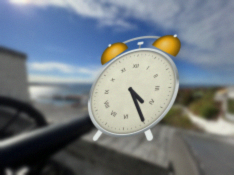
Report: 4 h 25 min
